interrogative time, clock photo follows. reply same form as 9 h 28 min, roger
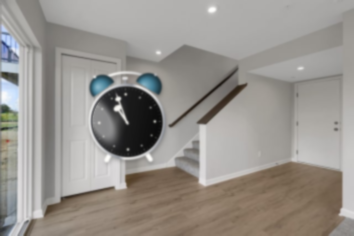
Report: 10 h 57 min
